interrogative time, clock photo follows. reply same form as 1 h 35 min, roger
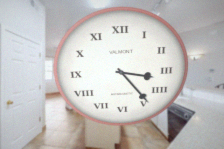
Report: 3 h 24 min
